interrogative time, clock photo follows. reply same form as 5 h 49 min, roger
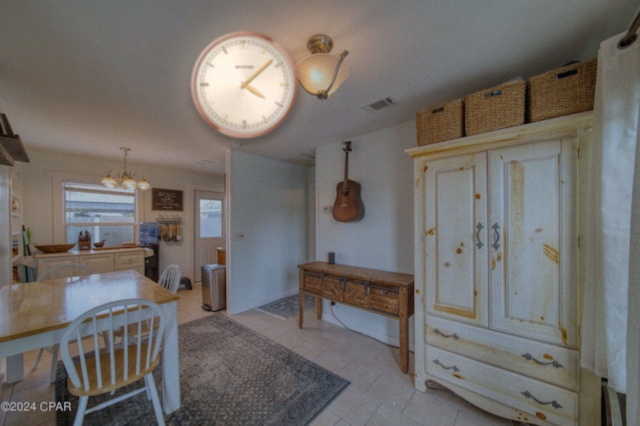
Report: 4 h 08 min
